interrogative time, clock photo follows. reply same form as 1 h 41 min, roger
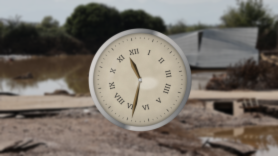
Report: 11 h 34 min
